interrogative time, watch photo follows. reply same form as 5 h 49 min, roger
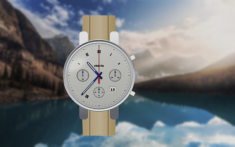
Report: 10 h 37 min
